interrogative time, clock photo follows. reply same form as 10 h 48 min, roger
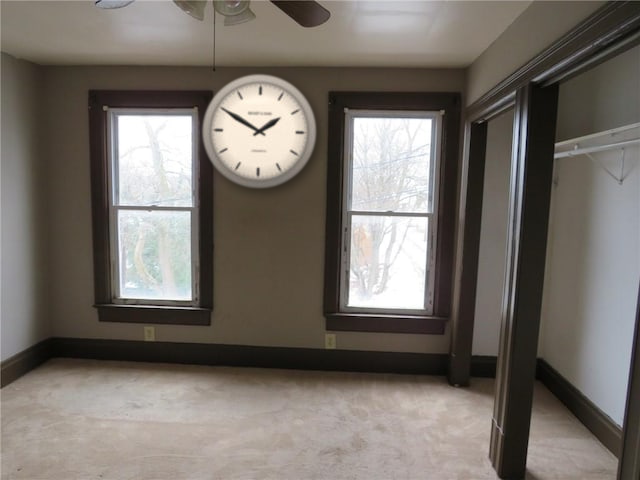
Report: 1 h 50 min
